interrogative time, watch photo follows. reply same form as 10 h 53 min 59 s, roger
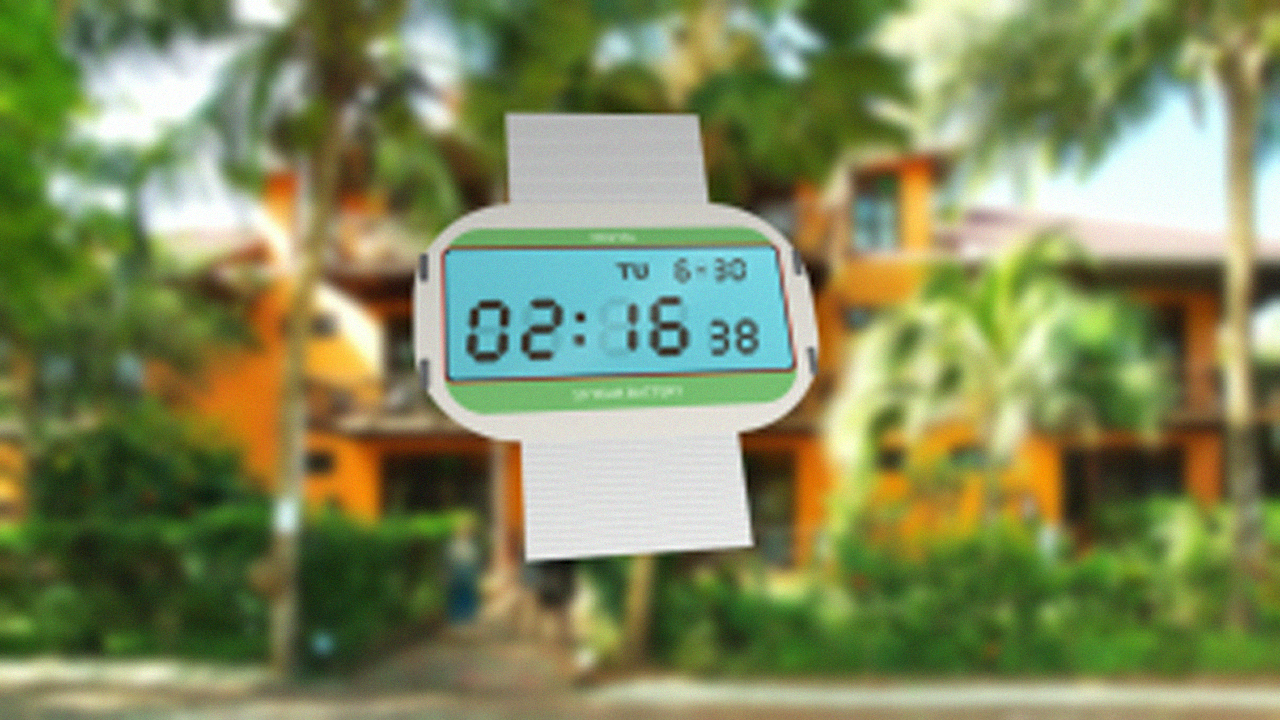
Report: 2 h 16 min 38 s
